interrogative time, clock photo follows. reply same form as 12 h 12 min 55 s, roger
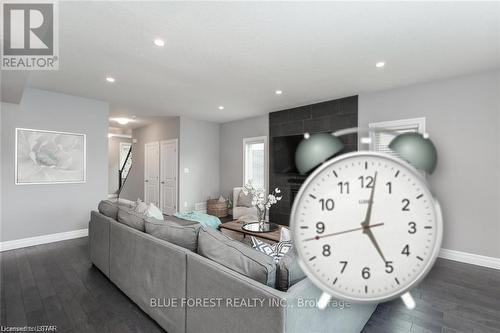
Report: 5 h 01 min 43 s
